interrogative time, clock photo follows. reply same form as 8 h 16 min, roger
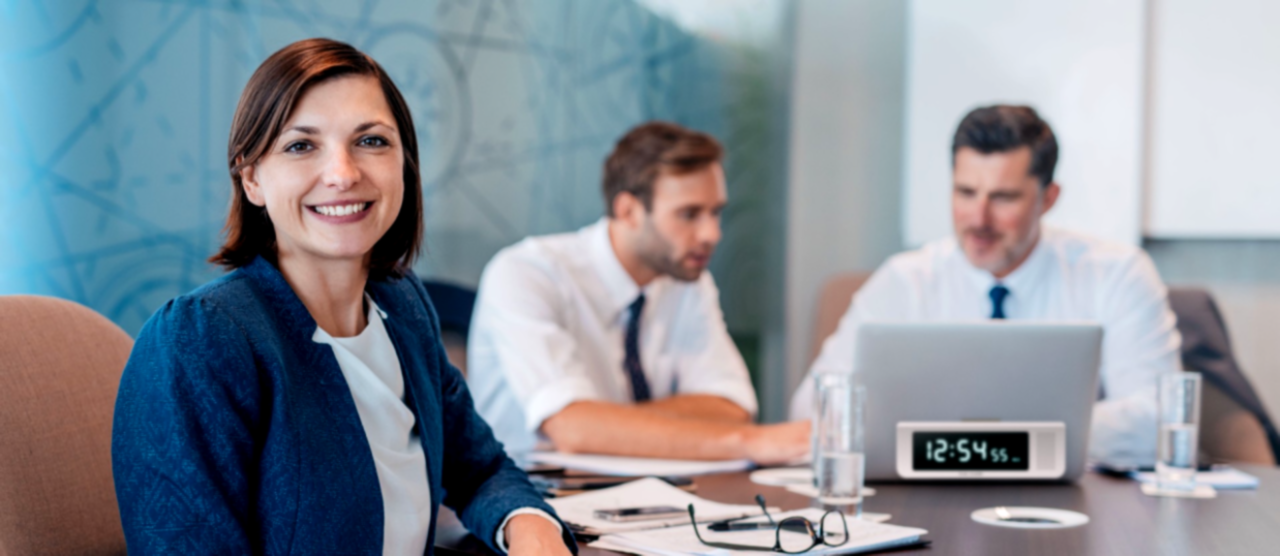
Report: 12 h 54 min
